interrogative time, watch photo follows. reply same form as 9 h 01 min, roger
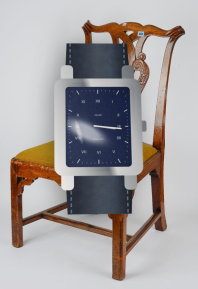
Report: 3 h 16 min
